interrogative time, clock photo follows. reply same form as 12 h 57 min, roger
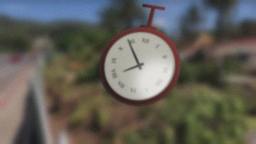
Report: 7 h 54 min
